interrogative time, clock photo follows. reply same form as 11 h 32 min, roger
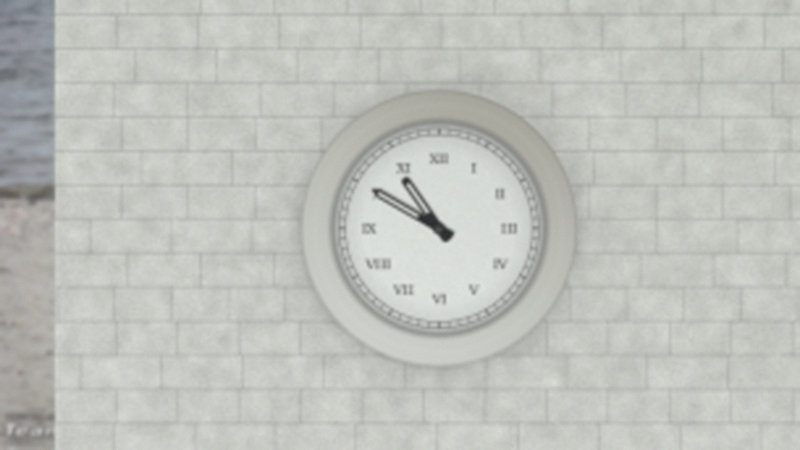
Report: 10 h 50 min
